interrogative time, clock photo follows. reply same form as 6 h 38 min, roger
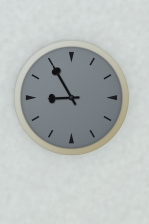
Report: 8 h 55 min
